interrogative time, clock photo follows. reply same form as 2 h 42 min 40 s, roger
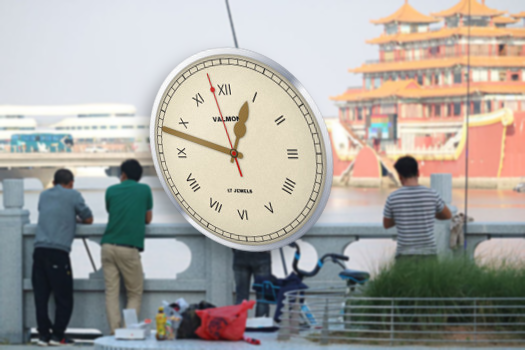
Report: 12 h 47 min 58 s
